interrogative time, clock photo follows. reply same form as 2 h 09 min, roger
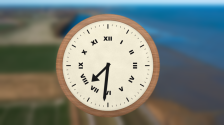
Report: 7 h 31 min
